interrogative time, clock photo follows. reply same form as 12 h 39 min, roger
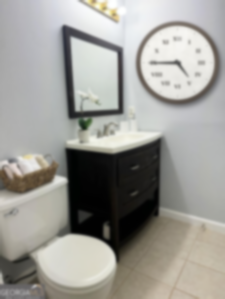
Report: 4 h 45 min
